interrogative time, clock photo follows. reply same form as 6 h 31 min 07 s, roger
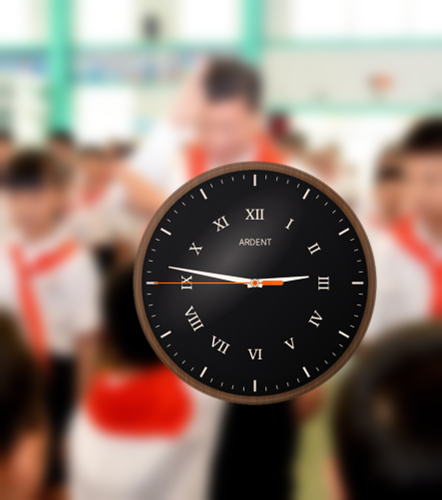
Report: 2 h 46 min 45 s
